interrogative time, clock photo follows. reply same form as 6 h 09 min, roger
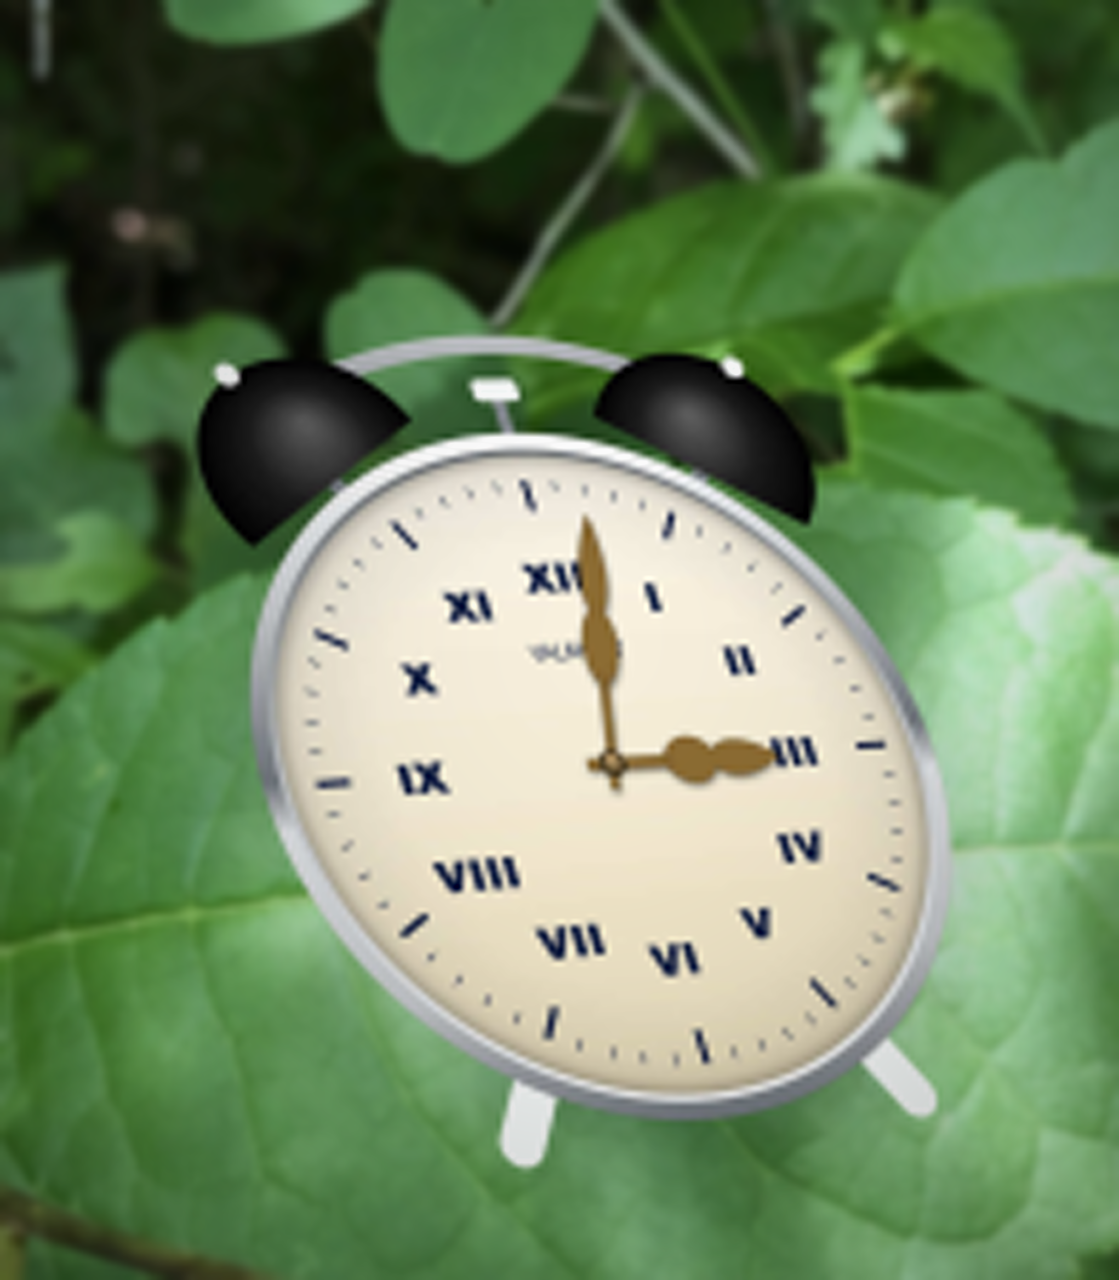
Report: 3 h 02 min
